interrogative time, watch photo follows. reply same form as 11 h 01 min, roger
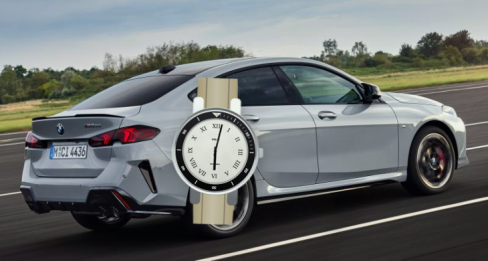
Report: 6 h 02 min
